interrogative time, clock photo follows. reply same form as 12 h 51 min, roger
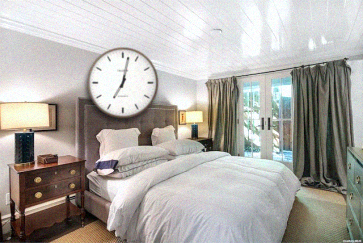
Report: 7 h 02 min
